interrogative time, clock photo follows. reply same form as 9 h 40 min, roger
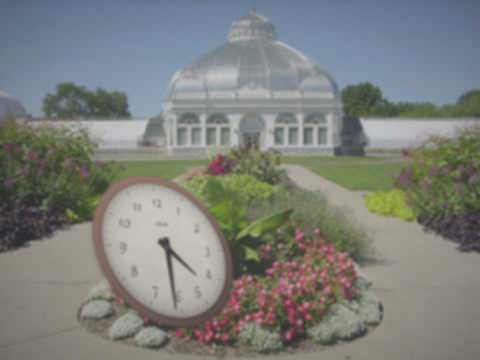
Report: 4 h 31 min
